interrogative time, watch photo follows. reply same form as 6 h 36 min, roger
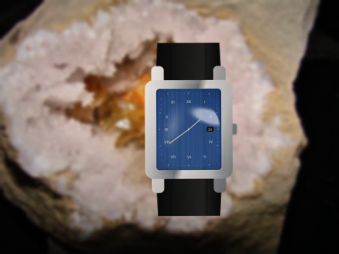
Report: 1 h 39 min
